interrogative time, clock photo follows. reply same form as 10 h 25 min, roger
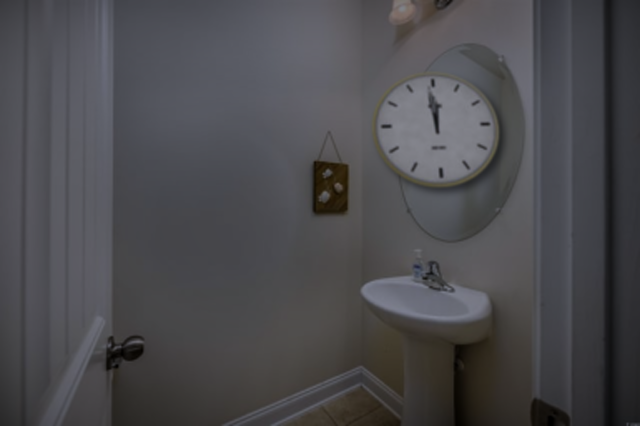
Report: 11 h 59 min
